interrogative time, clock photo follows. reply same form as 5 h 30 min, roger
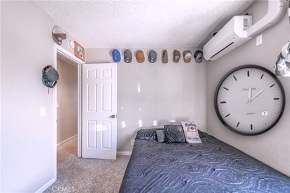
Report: 12 h 09 min
